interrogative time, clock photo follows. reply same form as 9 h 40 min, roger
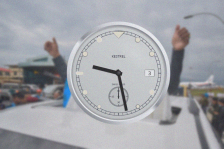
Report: 9 h 28 min
